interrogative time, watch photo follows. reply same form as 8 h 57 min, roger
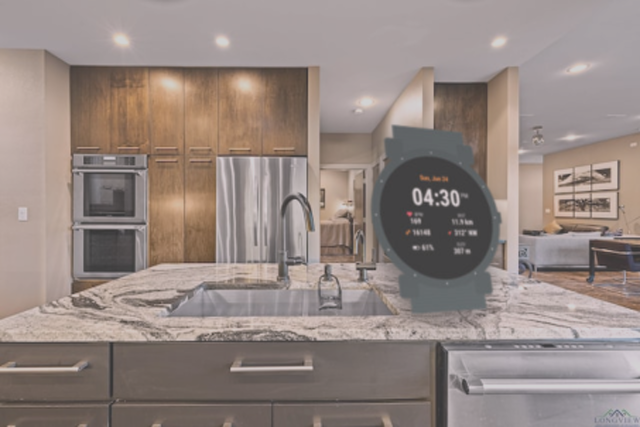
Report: 4 h 30 min
